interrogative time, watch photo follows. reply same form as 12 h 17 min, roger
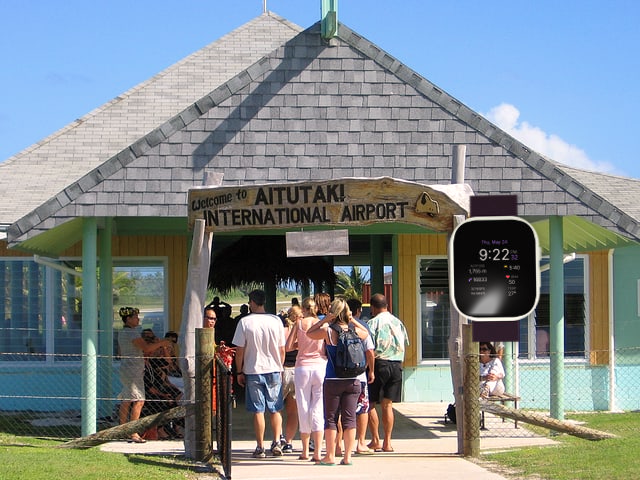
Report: 9 h 22 min
